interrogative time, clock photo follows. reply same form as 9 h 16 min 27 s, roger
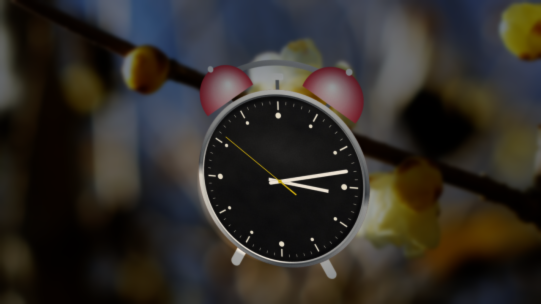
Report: 3 h 12 min 51 s
